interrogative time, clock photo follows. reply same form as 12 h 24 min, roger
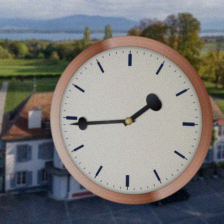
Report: 1 h 44 min
